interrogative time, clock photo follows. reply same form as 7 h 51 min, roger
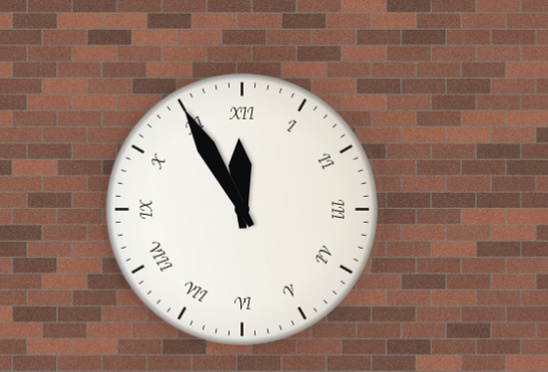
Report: 11 h 55 min
